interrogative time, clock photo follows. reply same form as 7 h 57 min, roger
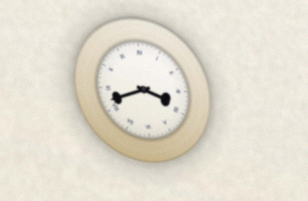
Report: 3 h 42 min
